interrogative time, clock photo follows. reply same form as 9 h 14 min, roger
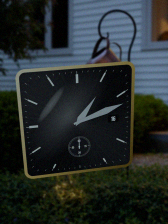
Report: 1 h 12 min
